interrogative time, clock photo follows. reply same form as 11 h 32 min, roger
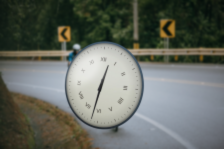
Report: 12 h 32 min
